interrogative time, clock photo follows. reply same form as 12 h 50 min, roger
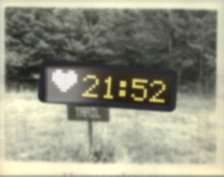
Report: 21 h 52 min
